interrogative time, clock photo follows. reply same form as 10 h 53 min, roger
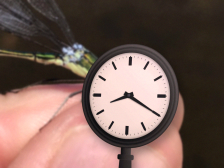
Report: 8 h 20 min
